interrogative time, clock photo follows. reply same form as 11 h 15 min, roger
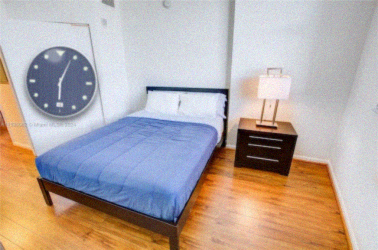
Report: 6 h 04 min
